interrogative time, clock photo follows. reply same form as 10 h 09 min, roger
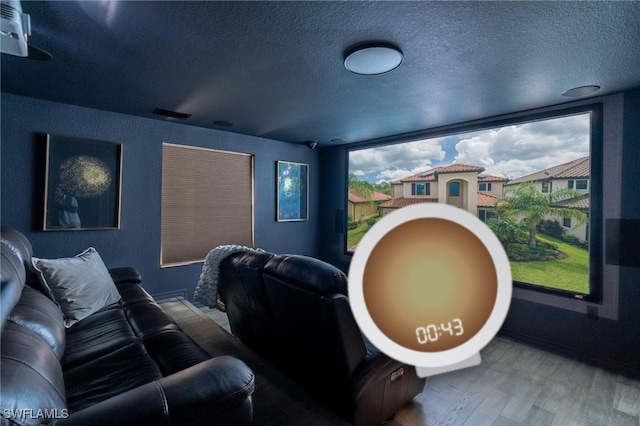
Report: 0 h 43 min
